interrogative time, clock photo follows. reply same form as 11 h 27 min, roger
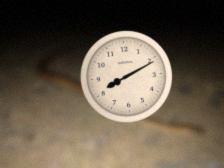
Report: 8 h 11 min
